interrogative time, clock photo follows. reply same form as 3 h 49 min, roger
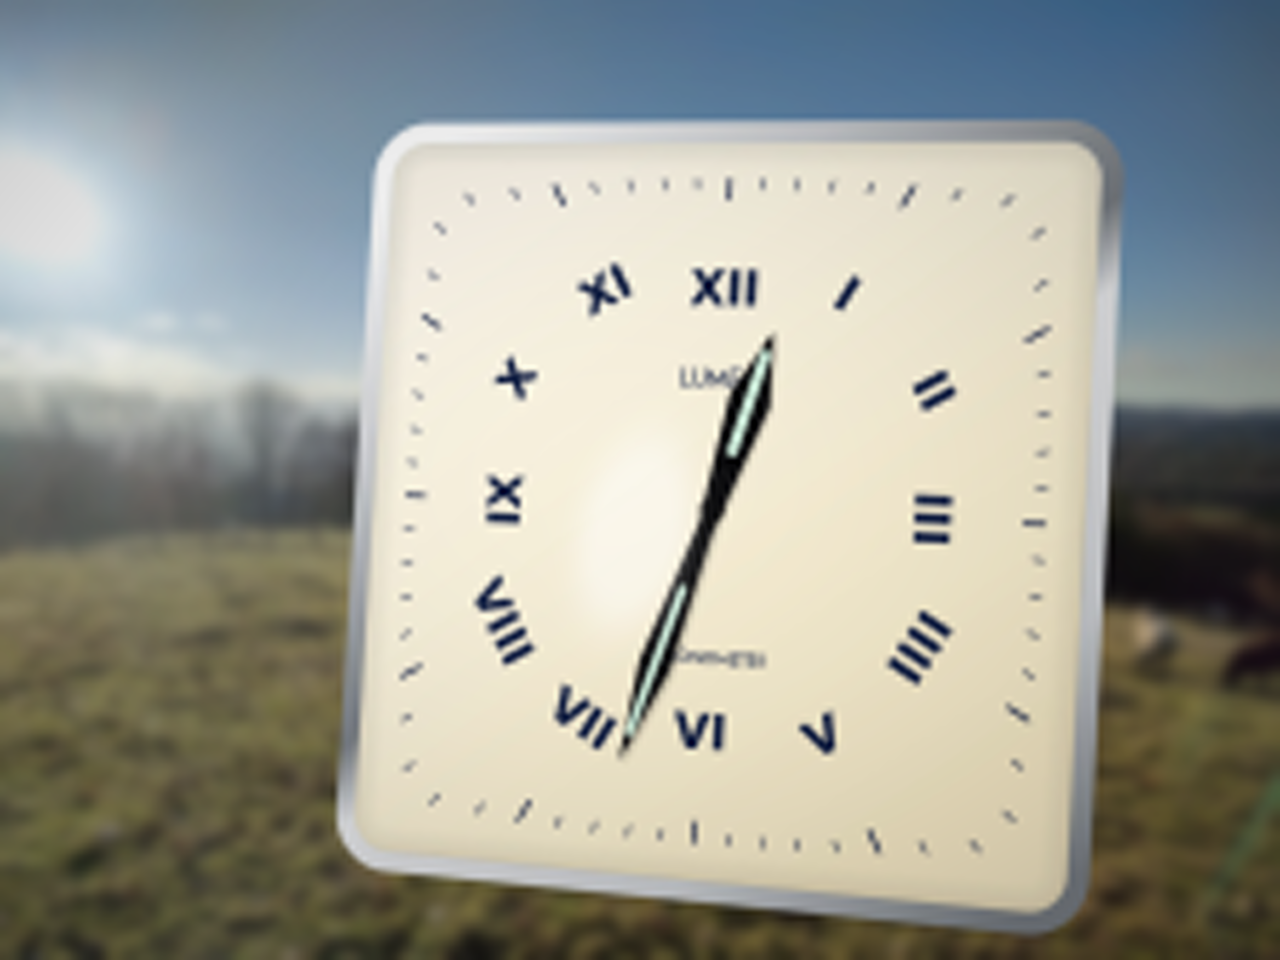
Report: 12 h 33 min
